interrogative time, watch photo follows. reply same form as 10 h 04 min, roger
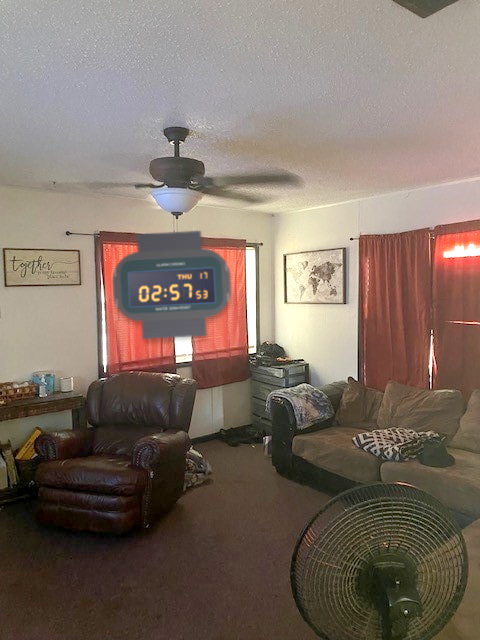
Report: 2 h 57 min
